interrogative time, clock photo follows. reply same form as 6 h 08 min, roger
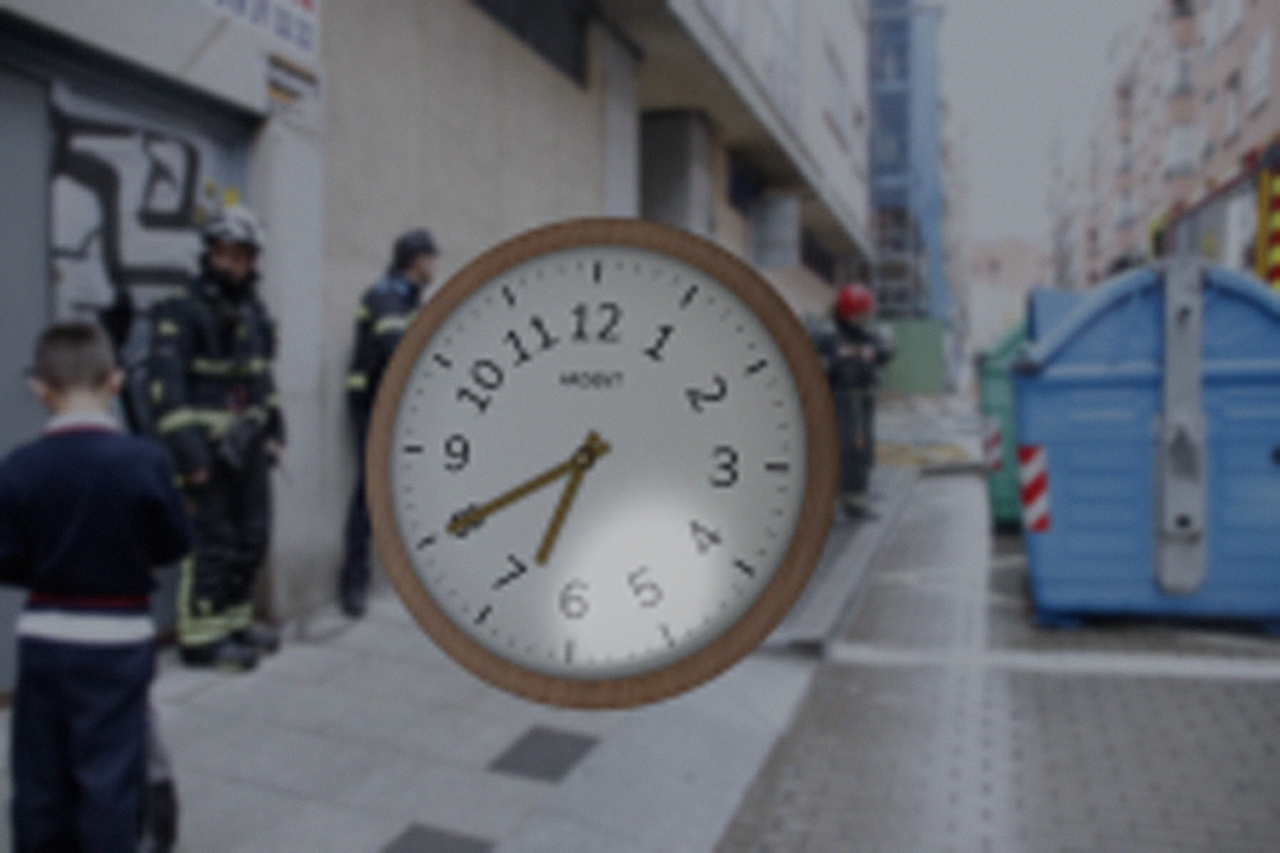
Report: 6 h 40 min
